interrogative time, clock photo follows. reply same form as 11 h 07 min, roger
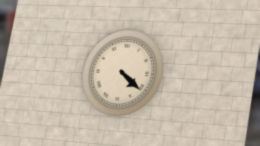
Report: 4 h 21 min
